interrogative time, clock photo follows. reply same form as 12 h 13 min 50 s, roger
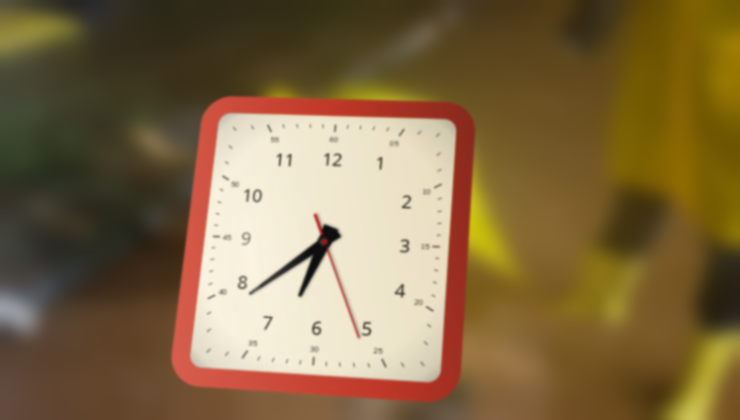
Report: 6 h 38 min 26 s
